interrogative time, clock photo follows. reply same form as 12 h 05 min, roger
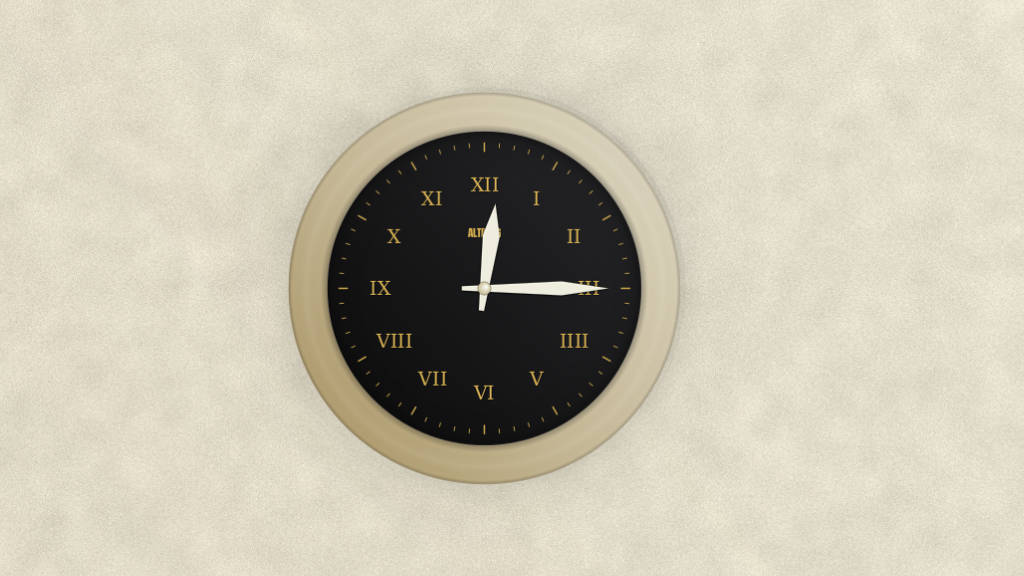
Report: 12 h 15 min
